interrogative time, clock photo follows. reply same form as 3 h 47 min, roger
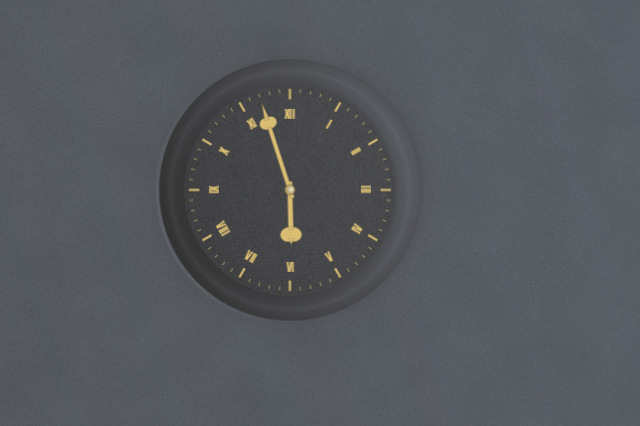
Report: 5 h 57 min
